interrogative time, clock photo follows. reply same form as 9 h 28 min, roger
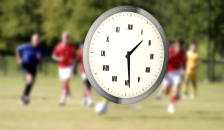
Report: 1 h 29 min
